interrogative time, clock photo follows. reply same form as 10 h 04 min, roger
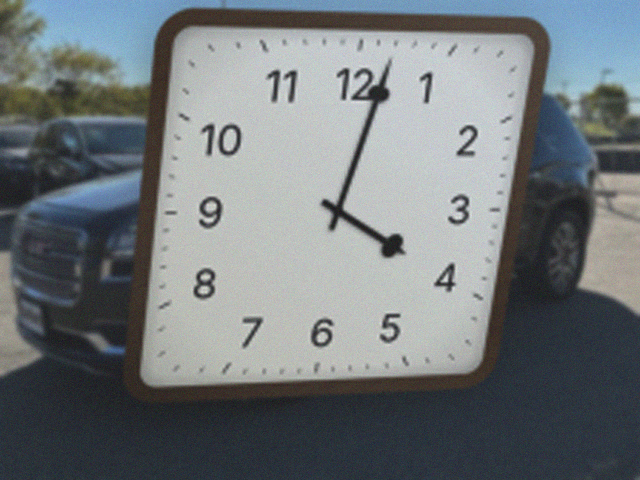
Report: 4 h 02 min
